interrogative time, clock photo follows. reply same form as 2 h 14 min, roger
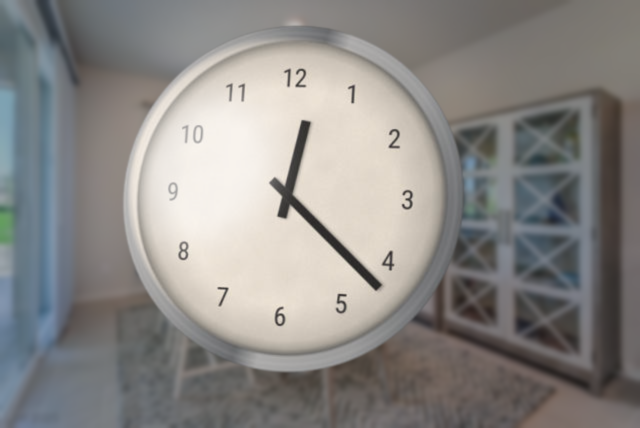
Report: 12 h 22 min
